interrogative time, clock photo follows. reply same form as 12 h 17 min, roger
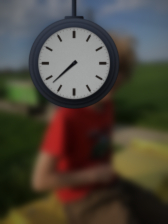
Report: 7 h 38 min
